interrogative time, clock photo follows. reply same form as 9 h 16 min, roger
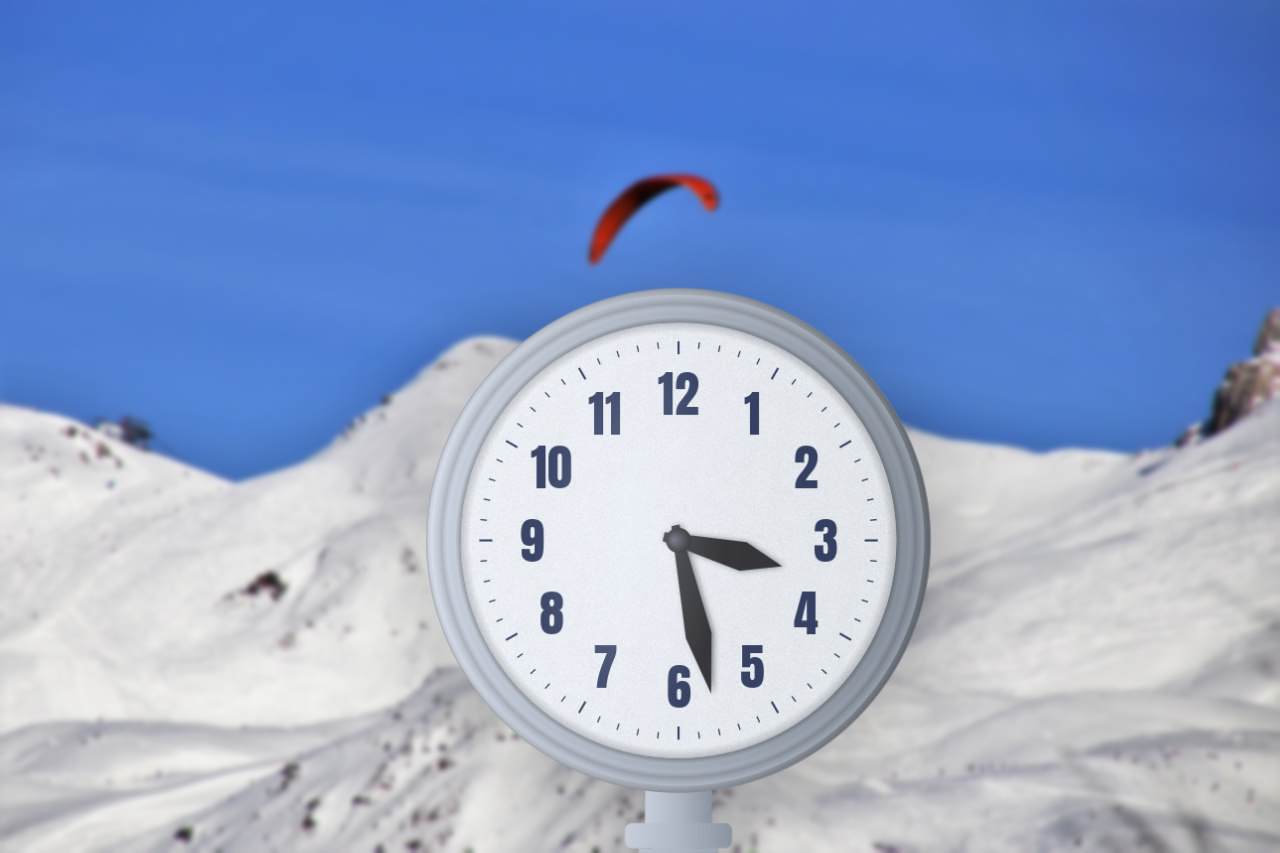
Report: 3 h 28 min
